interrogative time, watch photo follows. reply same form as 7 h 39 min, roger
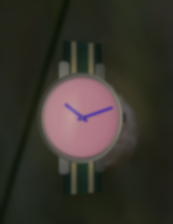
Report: 10 h 12 min
